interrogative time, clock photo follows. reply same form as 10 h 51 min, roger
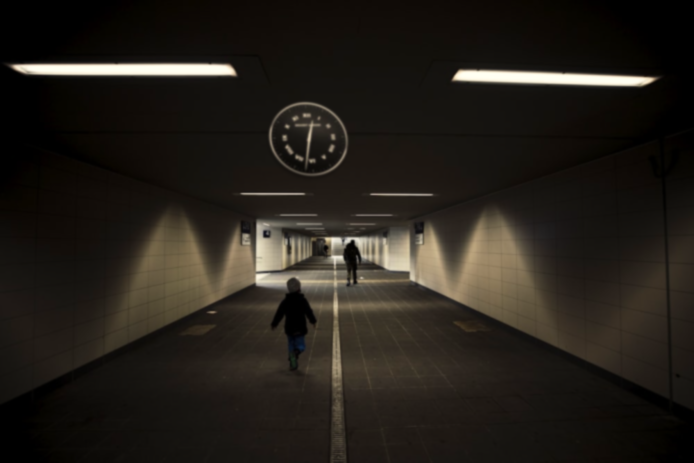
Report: 12 h 32 min
